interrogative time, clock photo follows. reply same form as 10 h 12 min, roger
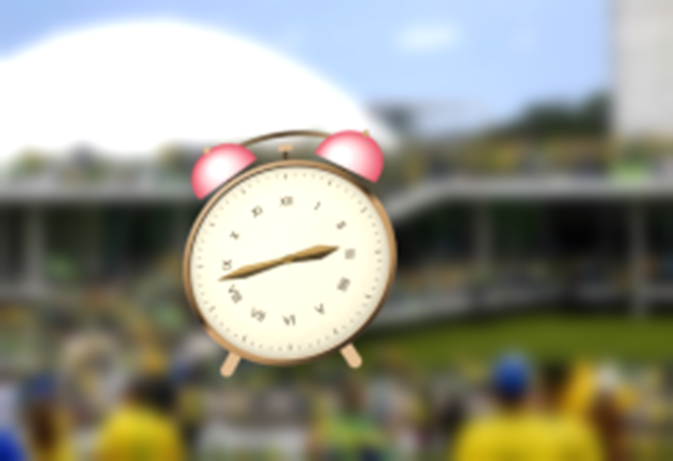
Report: 2 h 43 min
